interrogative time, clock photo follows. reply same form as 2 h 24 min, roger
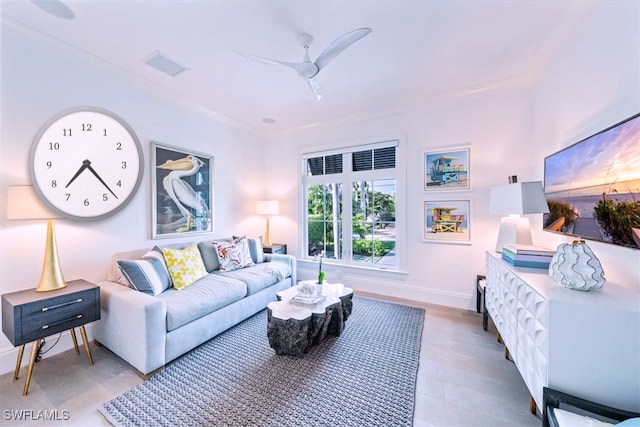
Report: 7 h 23 min
